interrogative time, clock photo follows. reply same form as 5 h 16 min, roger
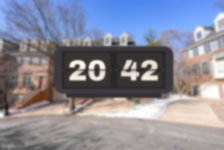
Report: 20 h 42 min
